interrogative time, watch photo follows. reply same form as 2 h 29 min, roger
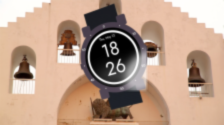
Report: 18 h 26 min
